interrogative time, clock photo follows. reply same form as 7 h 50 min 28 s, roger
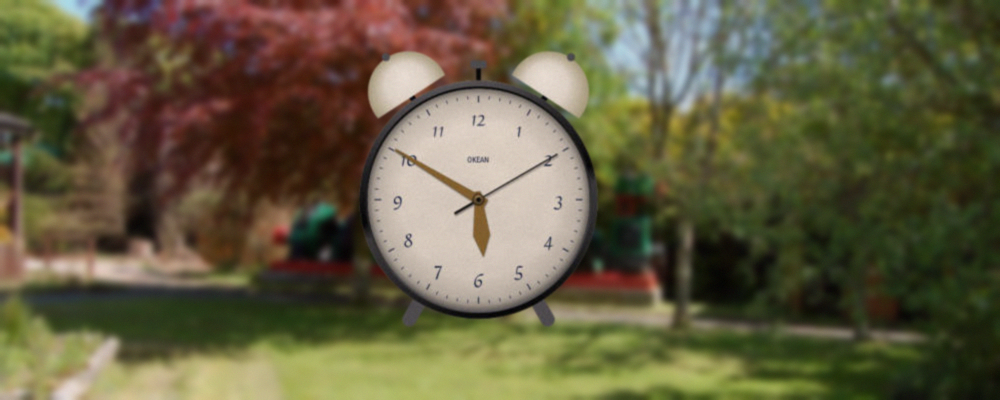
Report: 5 h 50 min 10 s
